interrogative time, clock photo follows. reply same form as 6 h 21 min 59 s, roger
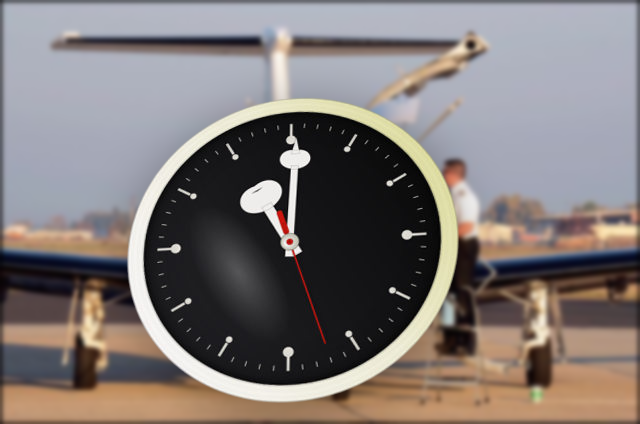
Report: 11 h 00 min 27 s
